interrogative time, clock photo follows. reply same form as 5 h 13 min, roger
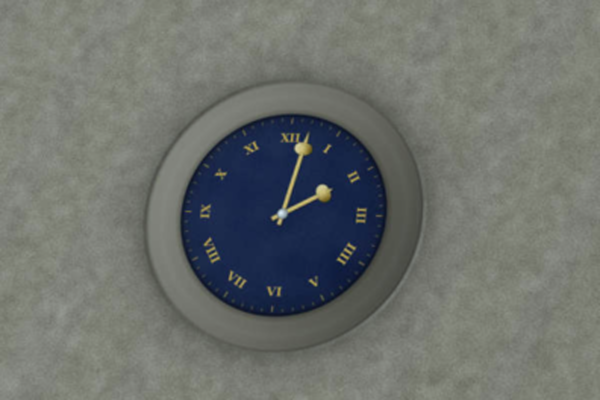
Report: 2 h 02 min
